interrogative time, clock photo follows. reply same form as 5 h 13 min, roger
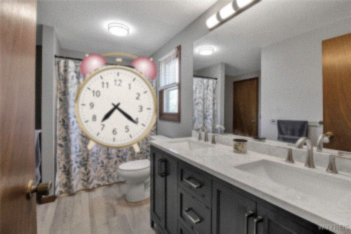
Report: 7 h 21 min
